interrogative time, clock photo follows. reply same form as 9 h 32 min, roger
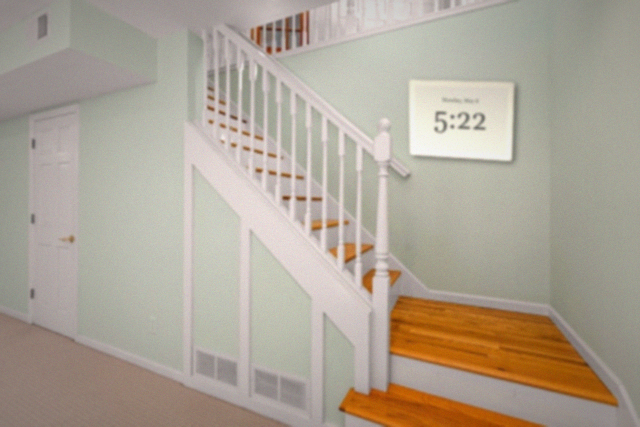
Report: 5 h 22 min
